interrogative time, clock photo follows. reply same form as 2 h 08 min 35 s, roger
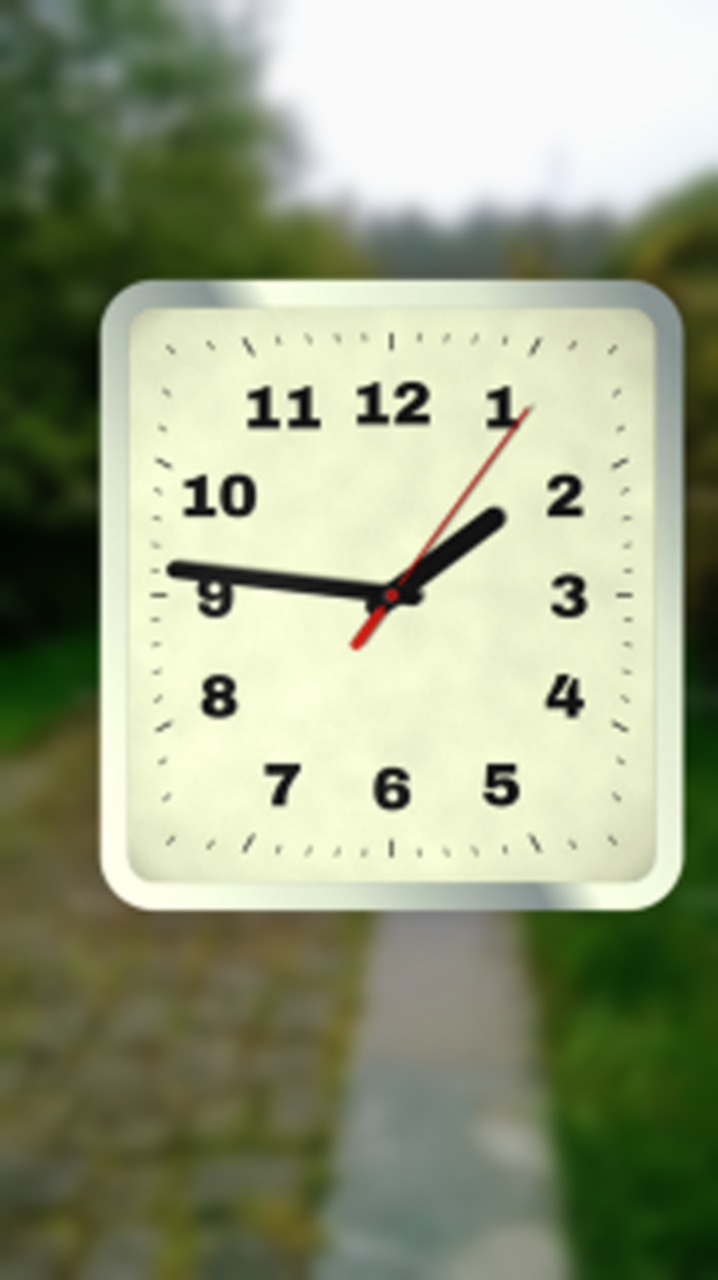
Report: 1 h 46 min 06 s
